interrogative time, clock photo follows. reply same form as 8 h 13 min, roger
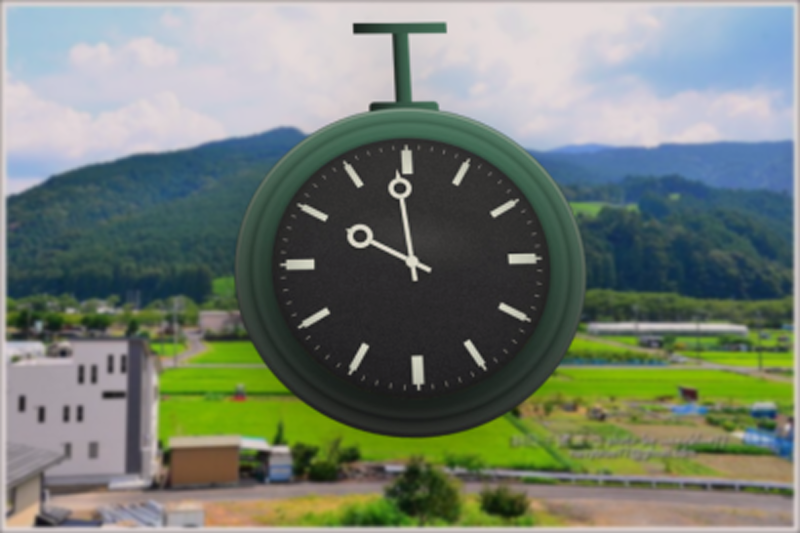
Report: 9 h 59 min
